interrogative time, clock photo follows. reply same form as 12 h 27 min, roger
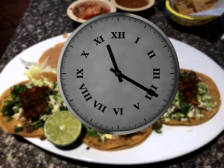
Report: 11 h 20 min
